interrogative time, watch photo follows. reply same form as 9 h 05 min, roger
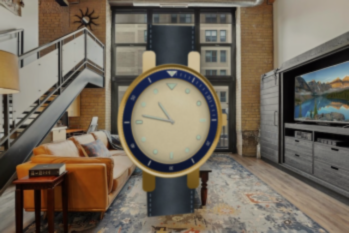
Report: 10 h 47 min
